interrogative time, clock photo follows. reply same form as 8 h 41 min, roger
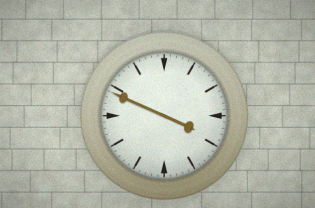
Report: 3 h 49 min
